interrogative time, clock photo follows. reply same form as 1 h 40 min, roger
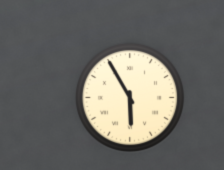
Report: 5 h 55 min
